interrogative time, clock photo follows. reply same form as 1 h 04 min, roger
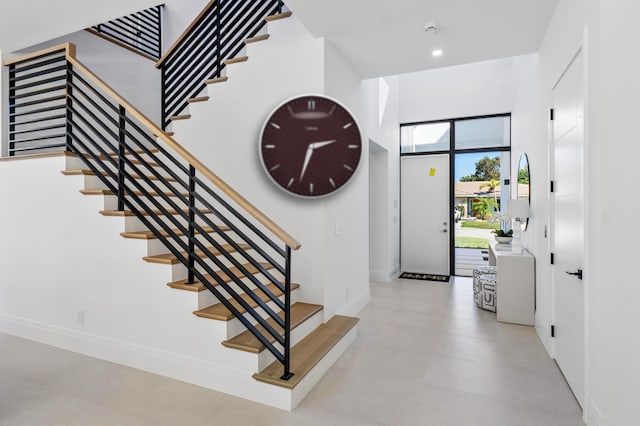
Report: 2 h 33 min
